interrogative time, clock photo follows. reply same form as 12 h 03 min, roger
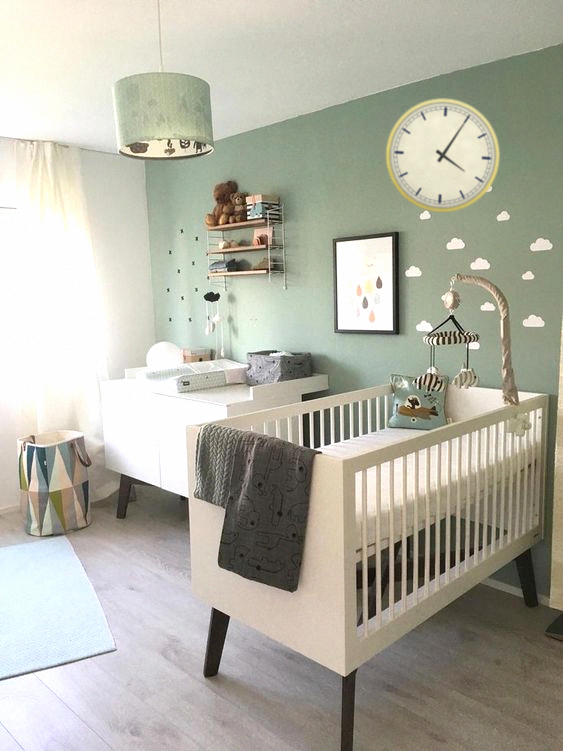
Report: 4 h 05 min
